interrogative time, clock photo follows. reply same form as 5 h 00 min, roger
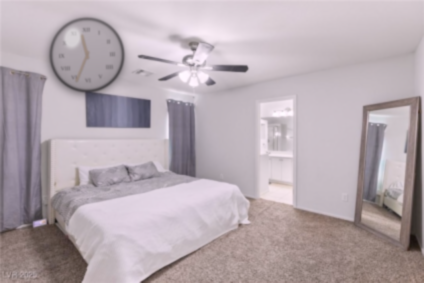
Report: 11 h 34 min
